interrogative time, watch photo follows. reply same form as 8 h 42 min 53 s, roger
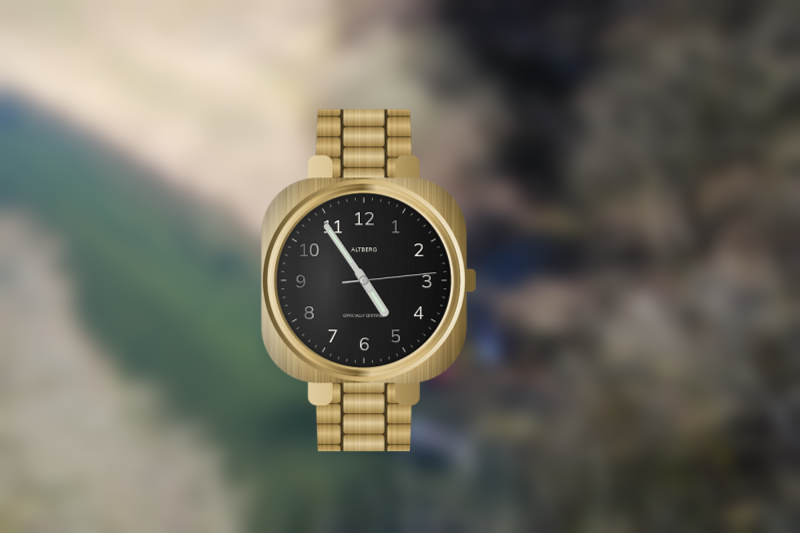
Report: 4 h 54 min 14 s
